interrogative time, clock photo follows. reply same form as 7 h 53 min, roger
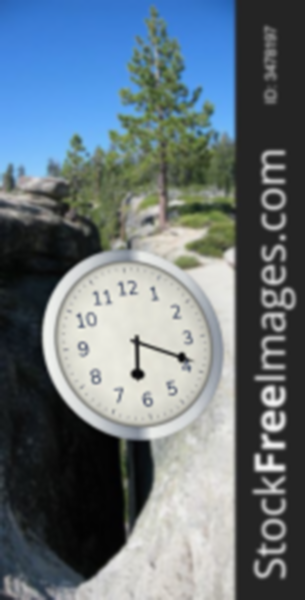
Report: 6 h 19 min
